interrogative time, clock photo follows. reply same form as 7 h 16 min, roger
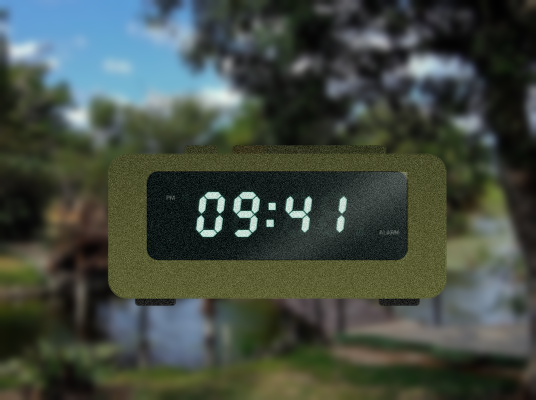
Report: 9 h 41 min
